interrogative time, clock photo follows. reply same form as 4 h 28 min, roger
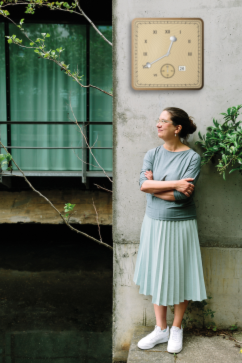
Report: 12 h 40 min
